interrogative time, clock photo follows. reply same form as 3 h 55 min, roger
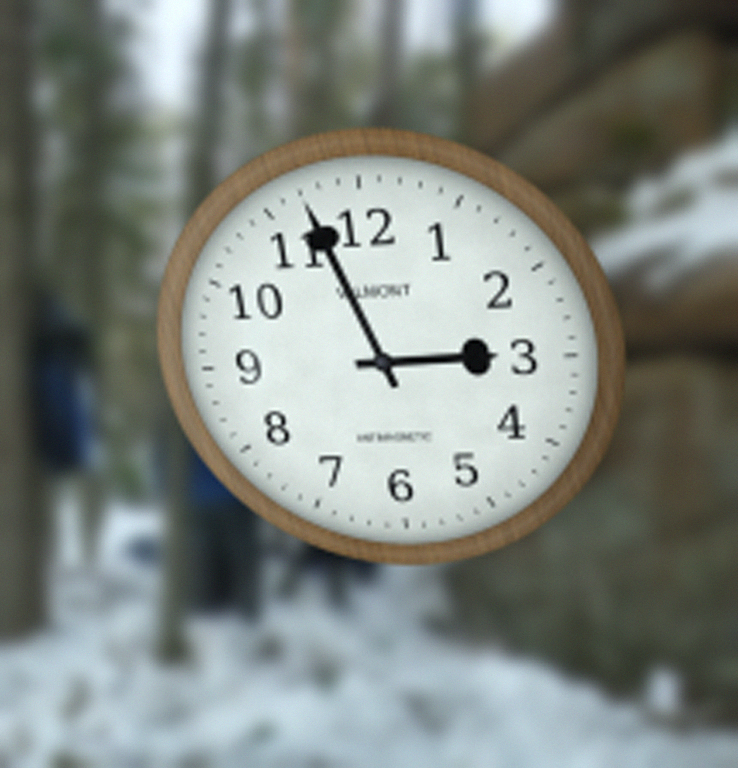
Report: 2 h 57 min
